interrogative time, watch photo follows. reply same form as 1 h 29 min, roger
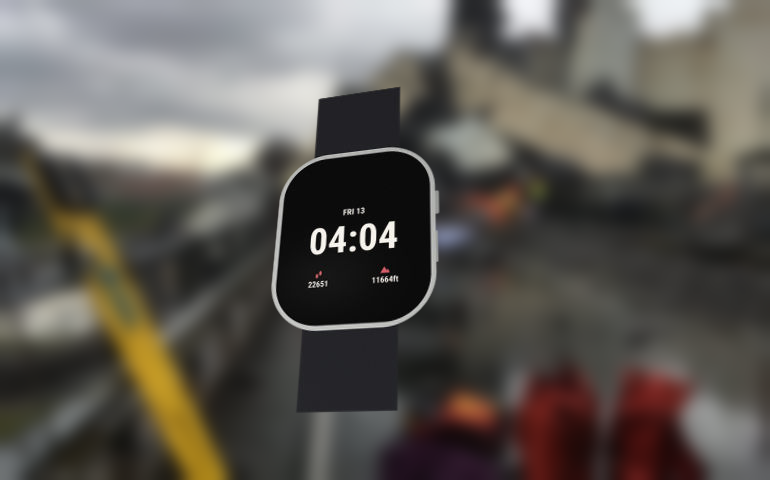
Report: 4 h 04 min
